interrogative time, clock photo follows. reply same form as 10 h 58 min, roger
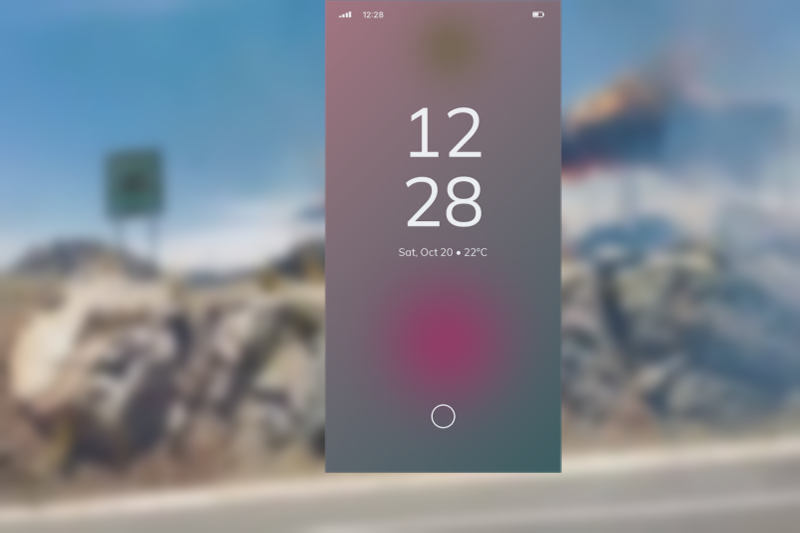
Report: 12 h 28 min
